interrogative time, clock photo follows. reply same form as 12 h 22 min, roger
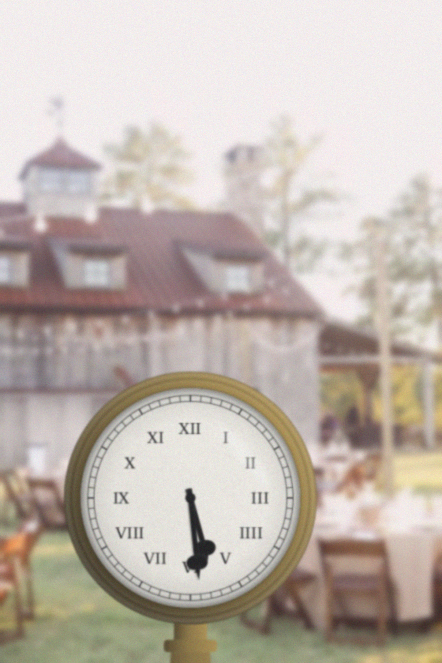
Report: 5 h 29 min
